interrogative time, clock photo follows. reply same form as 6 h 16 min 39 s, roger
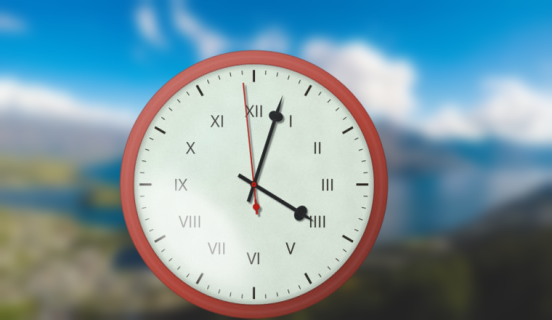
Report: 4 h 02 min 59 s
